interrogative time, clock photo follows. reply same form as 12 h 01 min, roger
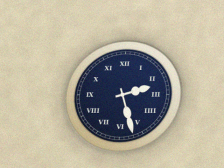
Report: 2 h 27 min
